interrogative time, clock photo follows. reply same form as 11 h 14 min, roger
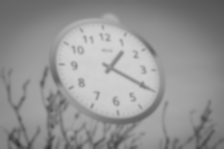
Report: 1 h 20 min
